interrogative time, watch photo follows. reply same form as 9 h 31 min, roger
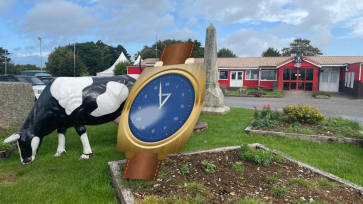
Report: 12 h 57 min
